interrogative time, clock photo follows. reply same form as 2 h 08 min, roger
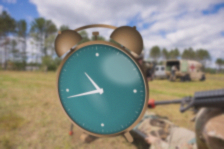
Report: 10 h 43 min
